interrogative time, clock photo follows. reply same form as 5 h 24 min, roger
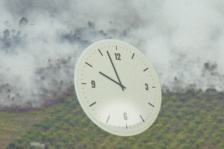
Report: 9 h 57 min
